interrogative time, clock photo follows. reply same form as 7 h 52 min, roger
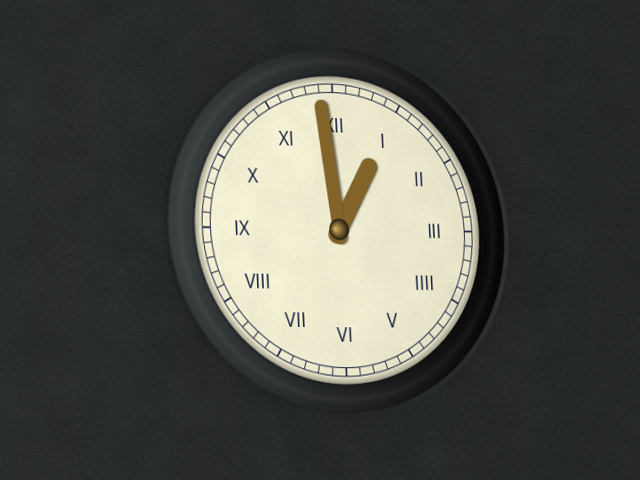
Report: 12 h 59 min
